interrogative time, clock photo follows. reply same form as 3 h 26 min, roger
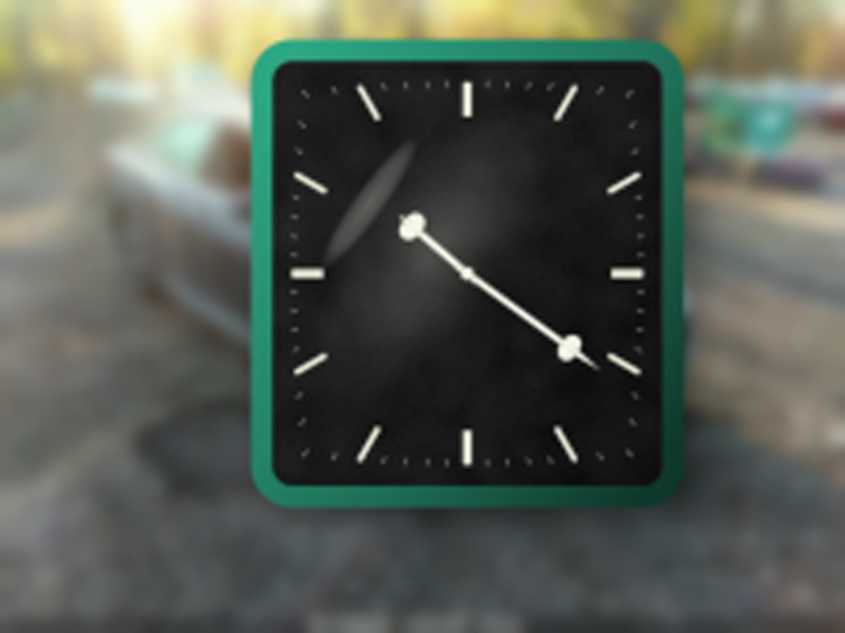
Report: 10 h 21 min
